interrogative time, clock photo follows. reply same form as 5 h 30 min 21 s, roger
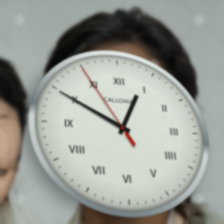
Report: 12 h 49 min 55 s
